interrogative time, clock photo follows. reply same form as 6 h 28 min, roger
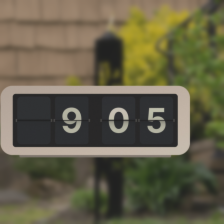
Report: 9 h 05 min
